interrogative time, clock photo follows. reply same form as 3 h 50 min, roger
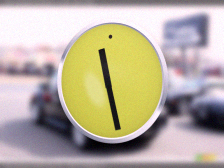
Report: 11 h 27 min
